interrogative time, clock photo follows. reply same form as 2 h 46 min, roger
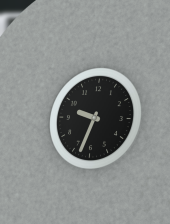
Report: 9 h 33 min
